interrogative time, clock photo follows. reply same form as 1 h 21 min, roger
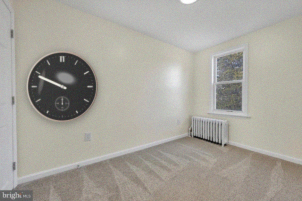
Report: 9 h 49 min
